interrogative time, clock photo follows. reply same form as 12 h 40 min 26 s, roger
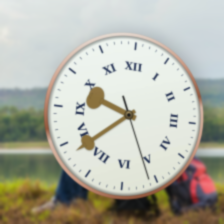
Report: 9 h 38 min 26 s
